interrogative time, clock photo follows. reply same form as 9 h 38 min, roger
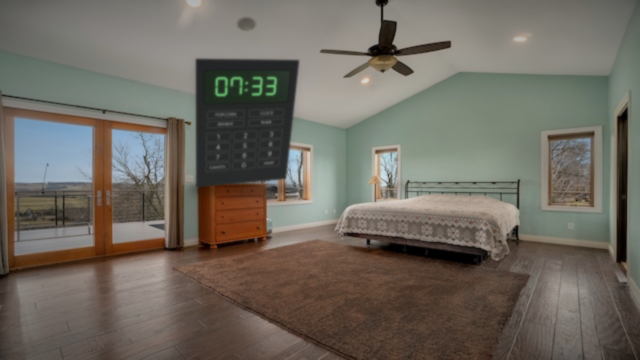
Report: 7 h 33 min
